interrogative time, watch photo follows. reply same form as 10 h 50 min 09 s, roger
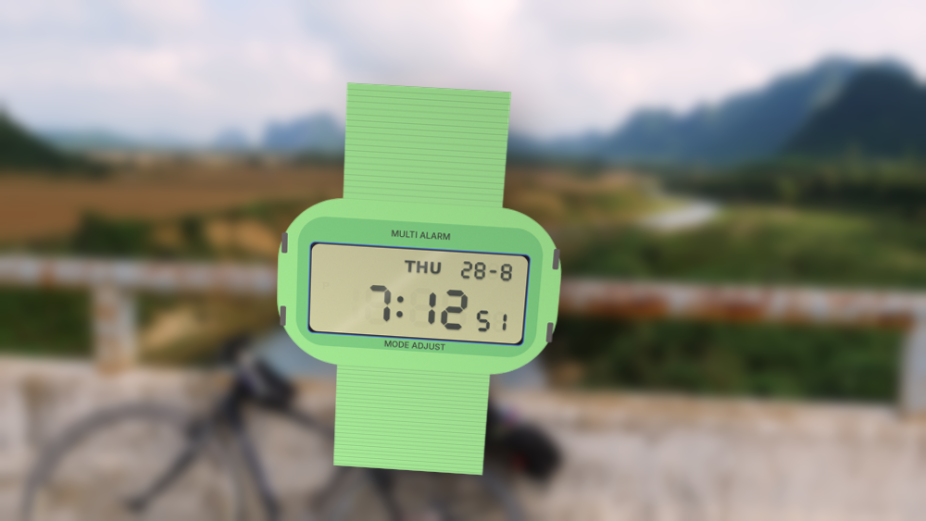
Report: 7 h 12 min 51 s
